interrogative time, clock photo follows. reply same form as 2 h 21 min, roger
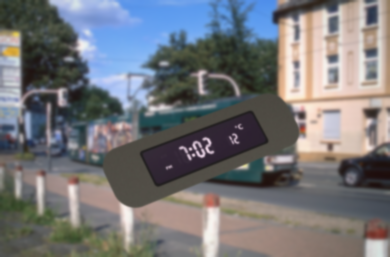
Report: 7 h 02 min
